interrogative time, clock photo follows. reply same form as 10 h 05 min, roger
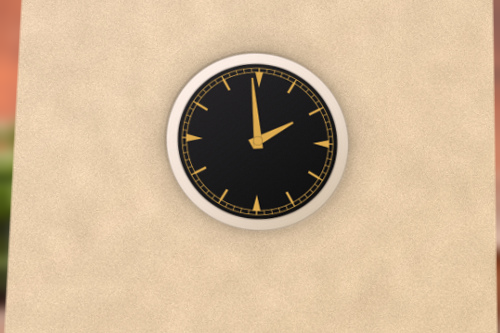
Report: 1 h 59 min
